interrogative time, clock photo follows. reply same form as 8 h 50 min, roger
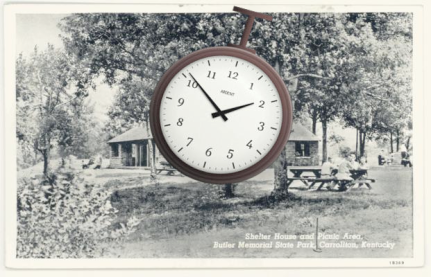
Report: 1 h 51 min
